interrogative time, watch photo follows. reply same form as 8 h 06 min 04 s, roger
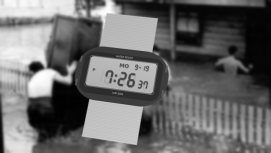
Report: 7 h 26 min 37 s
